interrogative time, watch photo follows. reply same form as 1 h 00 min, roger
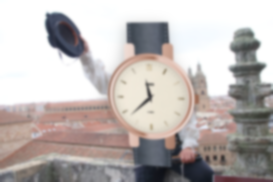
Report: 11 h 38 min
